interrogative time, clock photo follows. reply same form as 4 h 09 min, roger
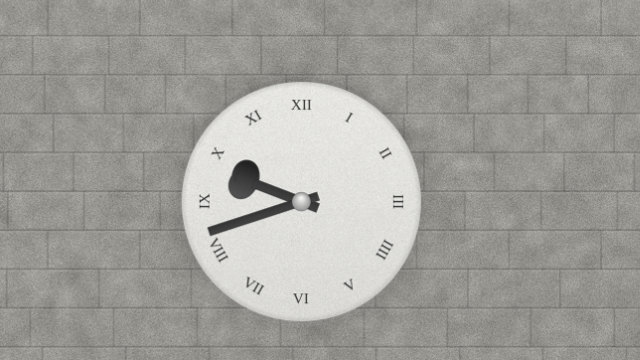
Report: 9 h 42 min
